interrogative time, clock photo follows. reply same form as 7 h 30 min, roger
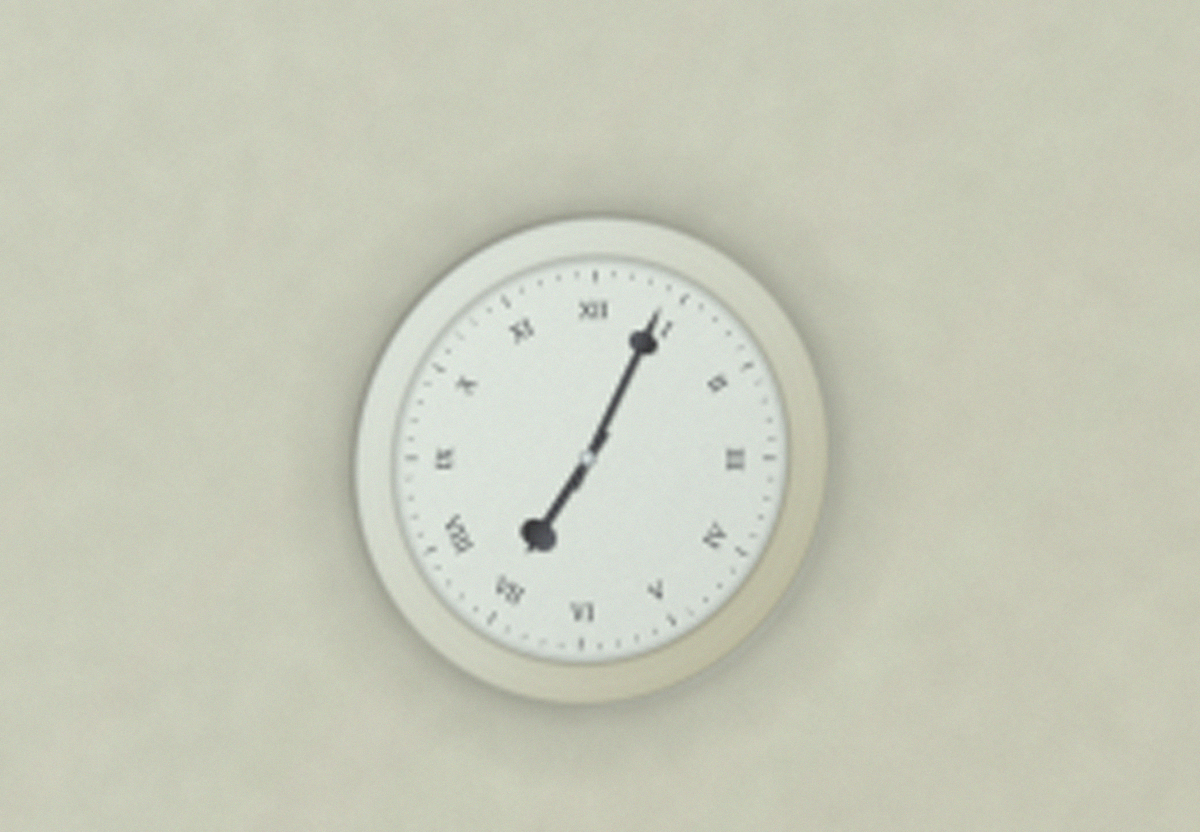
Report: 7 h 04 min
